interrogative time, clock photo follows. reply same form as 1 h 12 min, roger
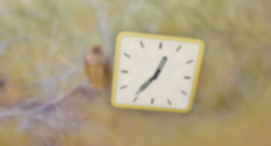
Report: 12 h 36 min
